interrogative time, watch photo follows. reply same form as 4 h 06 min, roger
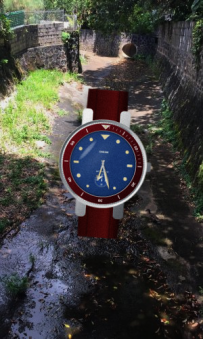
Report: 6 h 27 min
